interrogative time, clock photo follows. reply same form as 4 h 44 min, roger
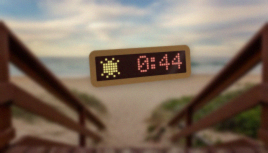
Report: 0 h 44 min
